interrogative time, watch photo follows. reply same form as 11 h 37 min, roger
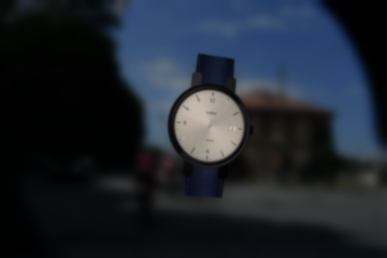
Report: 6 h 33 min
